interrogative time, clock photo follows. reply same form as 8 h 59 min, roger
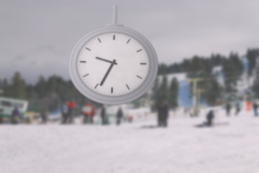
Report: 9 h 34 min
